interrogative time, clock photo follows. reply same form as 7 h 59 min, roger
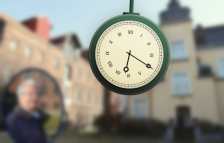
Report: 6 h 20 min
